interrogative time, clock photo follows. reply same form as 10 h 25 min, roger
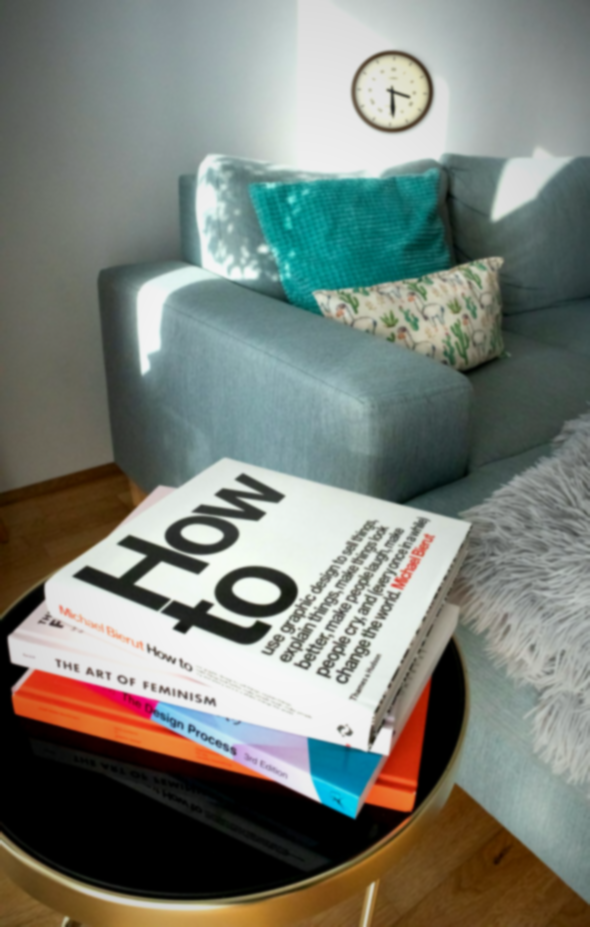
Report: 3 h 29 min
